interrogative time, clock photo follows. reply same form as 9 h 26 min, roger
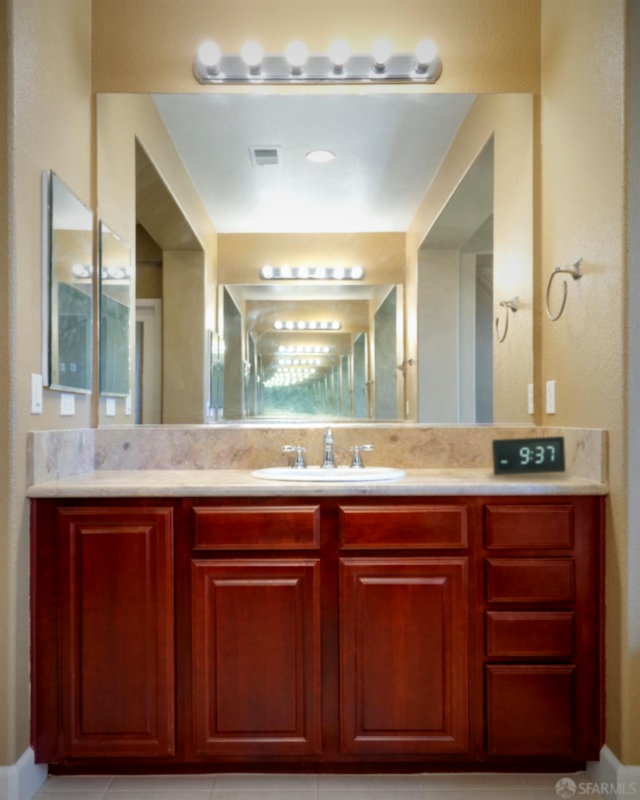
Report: 9 h 37 min
